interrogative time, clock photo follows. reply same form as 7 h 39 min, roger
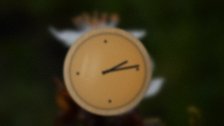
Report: 2 h 14 min
